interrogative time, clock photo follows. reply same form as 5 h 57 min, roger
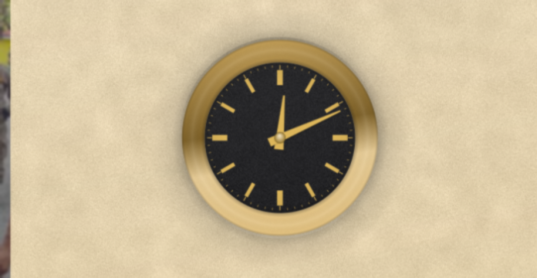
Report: 12 h 11 min
